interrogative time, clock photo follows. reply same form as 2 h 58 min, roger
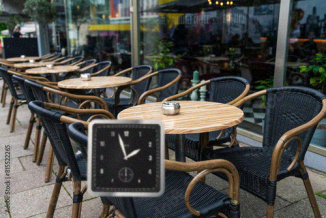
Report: 1 h 57 min
